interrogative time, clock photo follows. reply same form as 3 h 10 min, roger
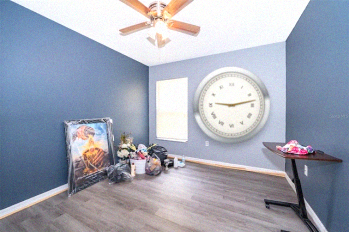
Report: 9 h 13 min
